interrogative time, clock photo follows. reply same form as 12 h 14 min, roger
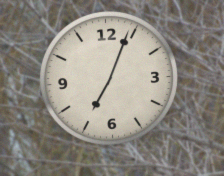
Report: 7 h 04 min
